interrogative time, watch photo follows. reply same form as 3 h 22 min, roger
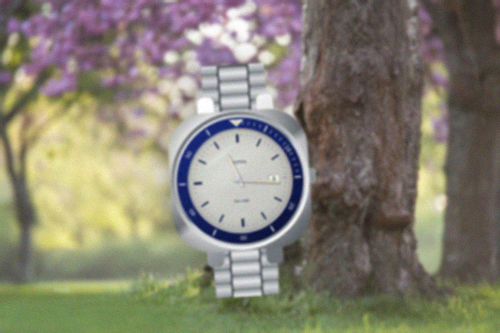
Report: 11 h 16 min
